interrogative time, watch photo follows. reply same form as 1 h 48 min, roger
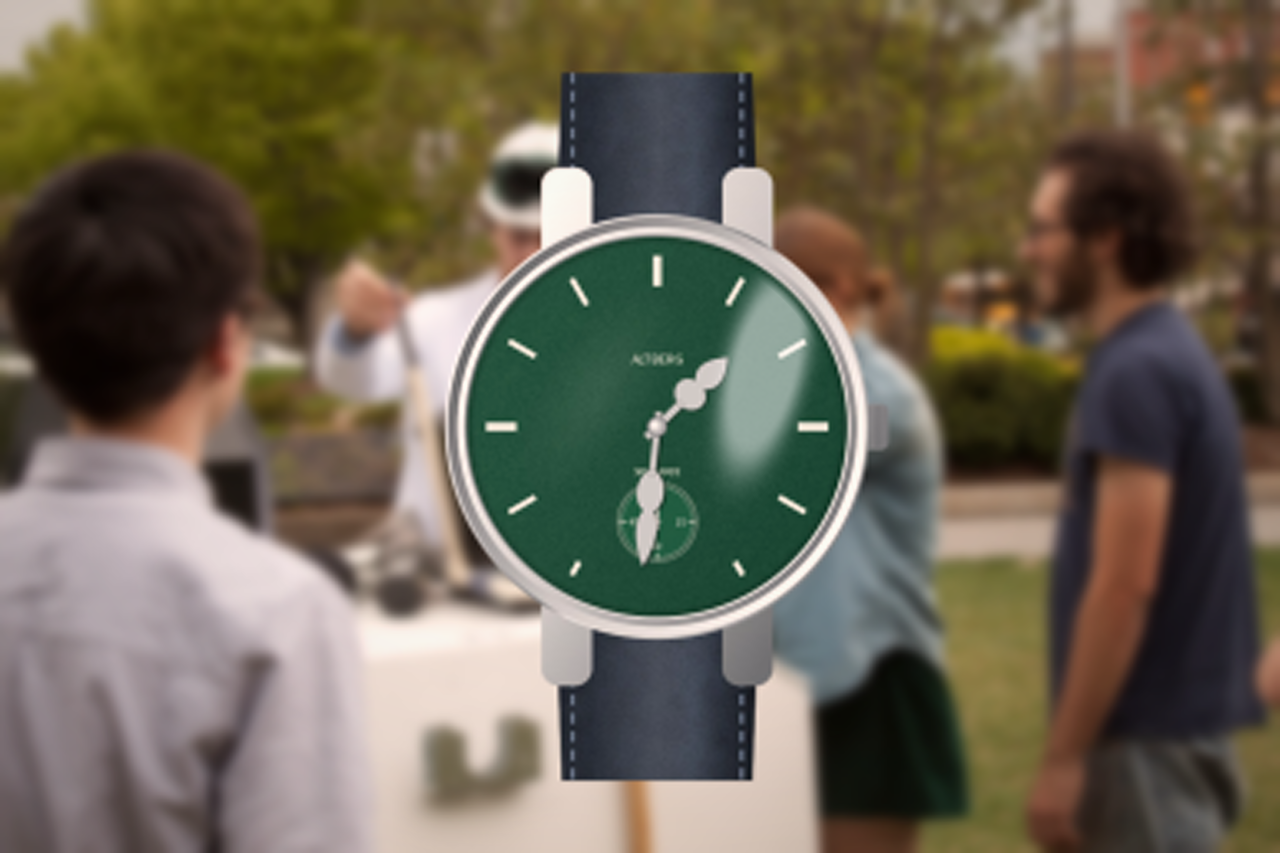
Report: 1 h 31 min
